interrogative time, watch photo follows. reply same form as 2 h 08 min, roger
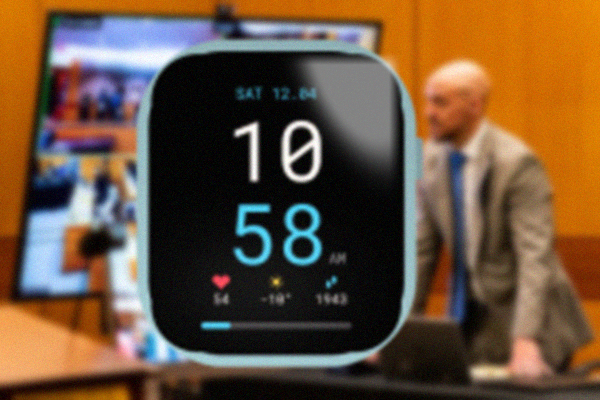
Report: 10 h 58 min
